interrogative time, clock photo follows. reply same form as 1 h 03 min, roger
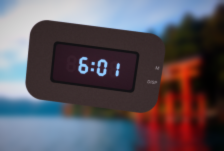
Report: 6 h 01 min
